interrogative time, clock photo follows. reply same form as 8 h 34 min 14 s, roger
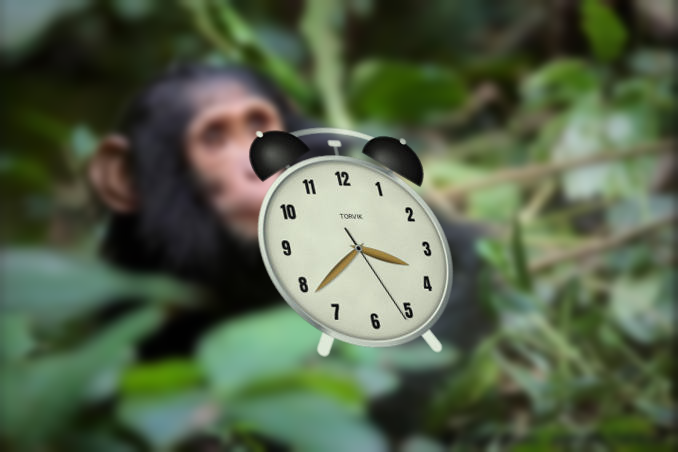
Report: 3 h 38 min 26 s
